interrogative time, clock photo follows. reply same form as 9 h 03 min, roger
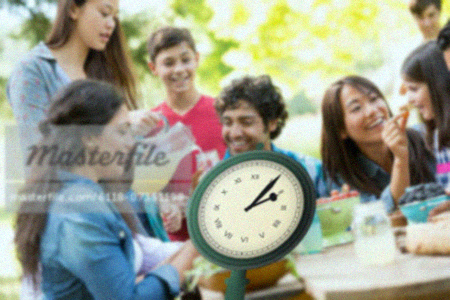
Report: 2 h 06 min
